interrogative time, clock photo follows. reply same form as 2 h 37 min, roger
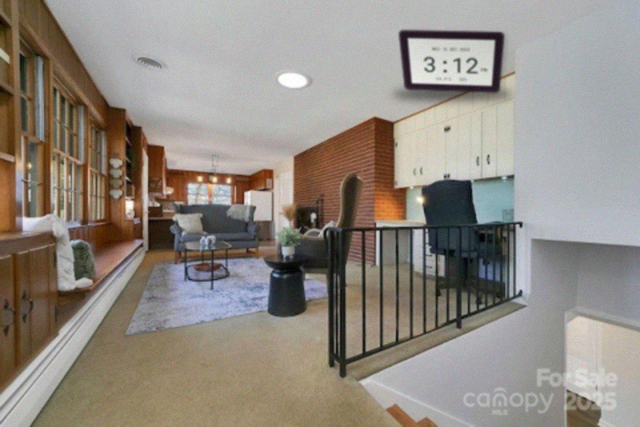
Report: 3 h 12 min
